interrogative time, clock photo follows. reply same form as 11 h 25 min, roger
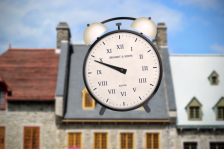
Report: 9 h 49 min
